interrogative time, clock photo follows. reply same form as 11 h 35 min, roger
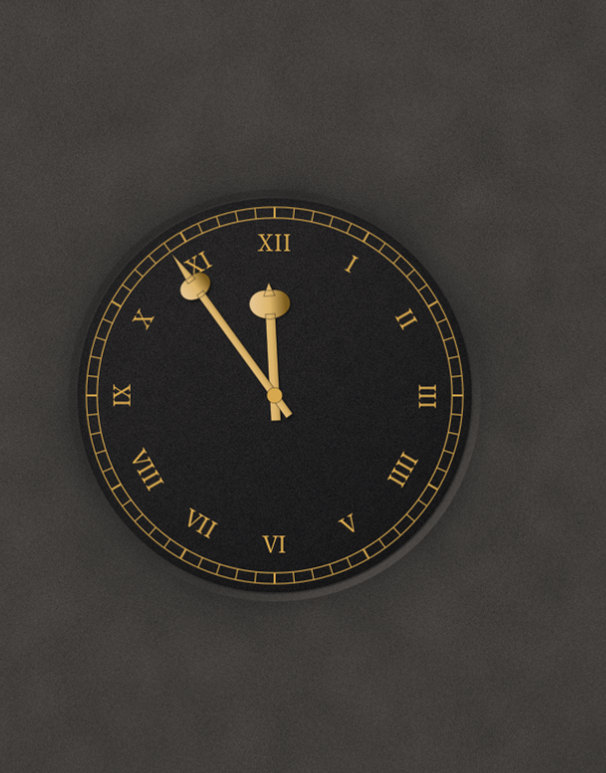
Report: 11 h 54 min
